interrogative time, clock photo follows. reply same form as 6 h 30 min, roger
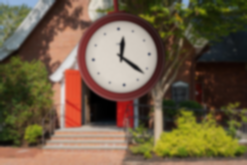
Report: 12 h 22 min
